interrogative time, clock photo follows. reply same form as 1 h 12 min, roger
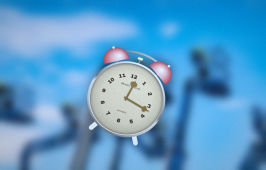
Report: 12 h 17 min
